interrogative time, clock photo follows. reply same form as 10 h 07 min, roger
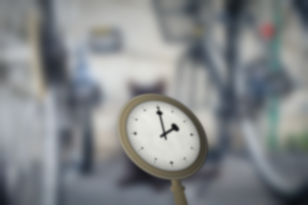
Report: 2 h 00 min
